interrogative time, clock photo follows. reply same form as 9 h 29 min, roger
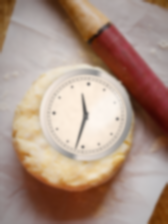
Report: 11 h 32 min
